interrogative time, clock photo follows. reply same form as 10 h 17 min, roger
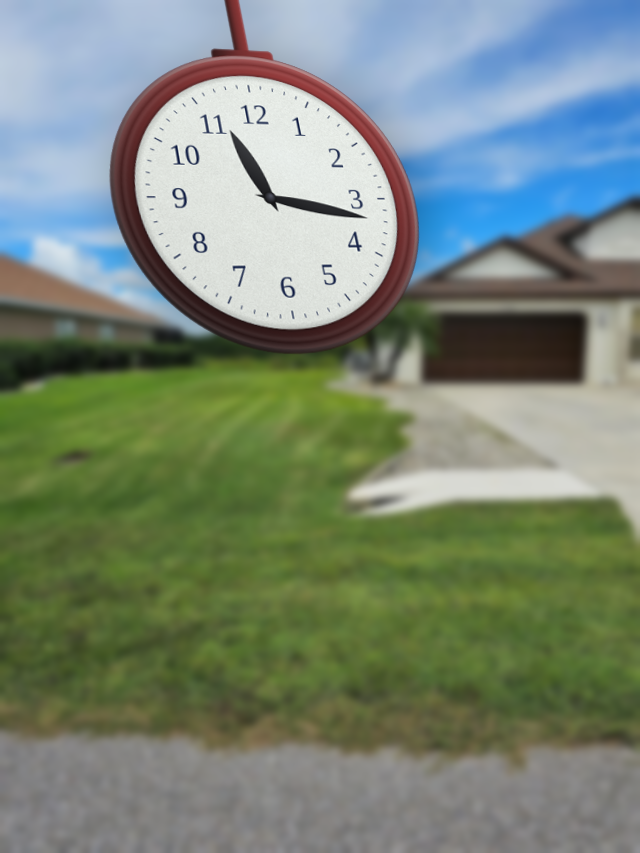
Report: 11 h 17 min
